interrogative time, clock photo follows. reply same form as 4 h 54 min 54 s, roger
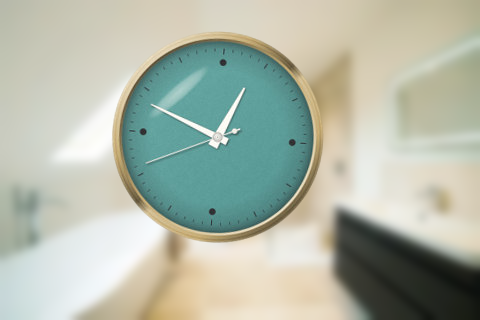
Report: 12 h 48 min 41 s
